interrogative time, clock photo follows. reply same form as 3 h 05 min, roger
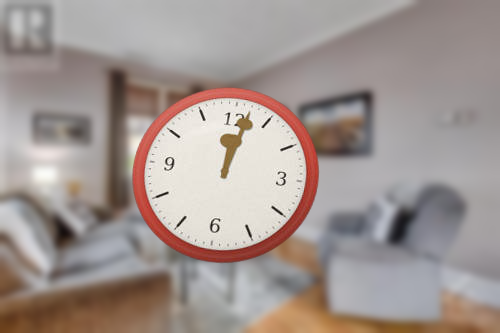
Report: 12 h 02 min
